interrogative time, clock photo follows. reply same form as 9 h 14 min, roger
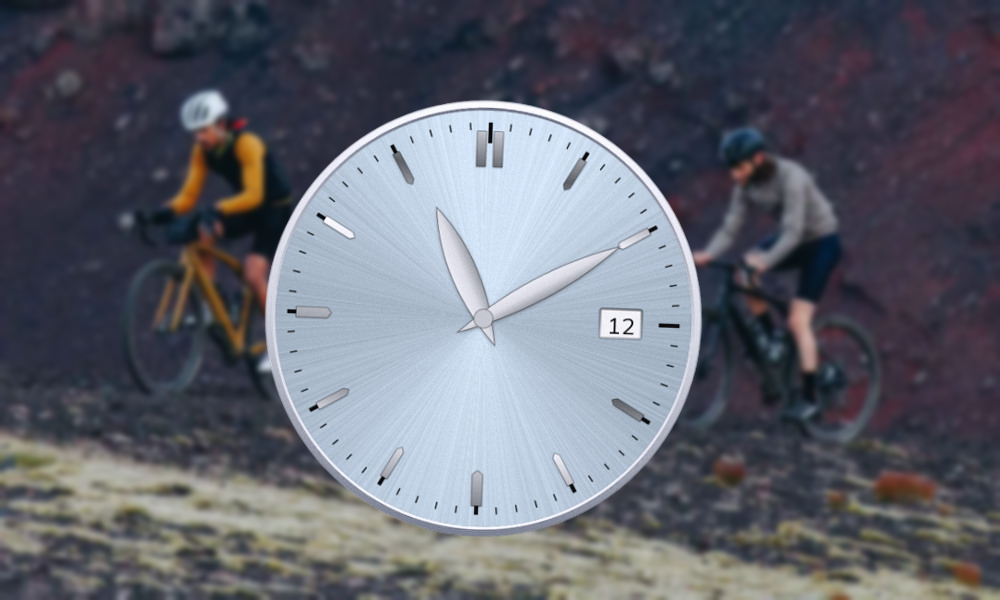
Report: 11 h 10 min
